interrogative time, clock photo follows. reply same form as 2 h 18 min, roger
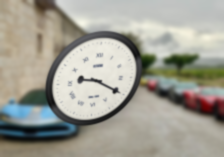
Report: 9 h 20 min
